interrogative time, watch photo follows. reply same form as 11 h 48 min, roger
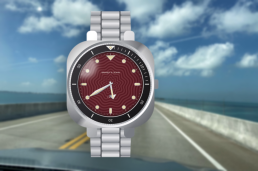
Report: 5 h 40 min
